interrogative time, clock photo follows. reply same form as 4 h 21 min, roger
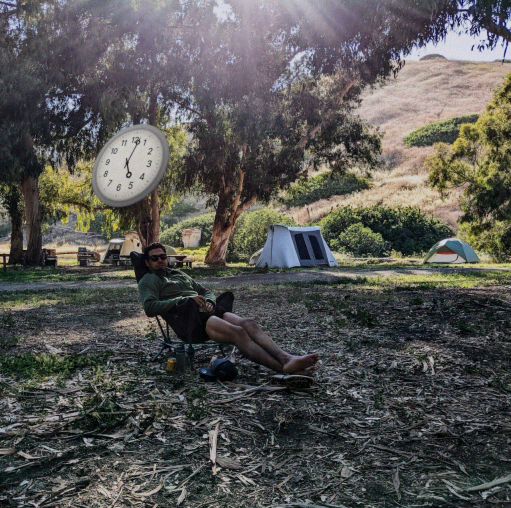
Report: 5 h 02 min
